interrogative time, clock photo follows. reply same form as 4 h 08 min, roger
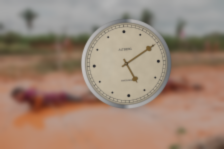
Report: 5 h 10 min
